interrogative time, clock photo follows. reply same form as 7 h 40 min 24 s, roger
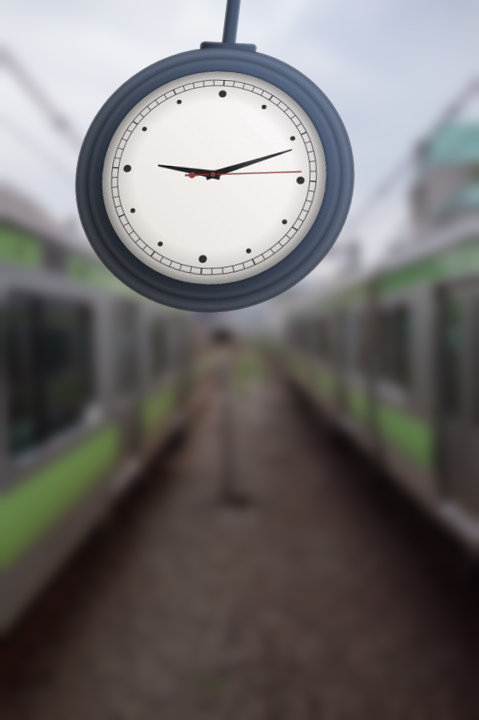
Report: 9 h 11 min 14 s
